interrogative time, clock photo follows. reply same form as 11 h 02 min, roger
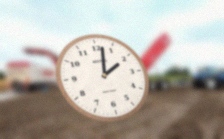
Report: 2 h 02 min
